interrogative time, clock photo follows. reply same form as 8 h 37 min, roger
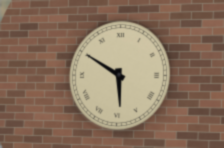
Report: 5 h 50 min
